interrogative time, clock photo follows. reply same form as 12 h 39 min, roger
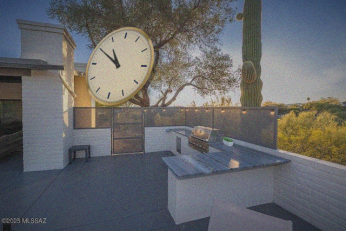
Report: 10 h 50 min
